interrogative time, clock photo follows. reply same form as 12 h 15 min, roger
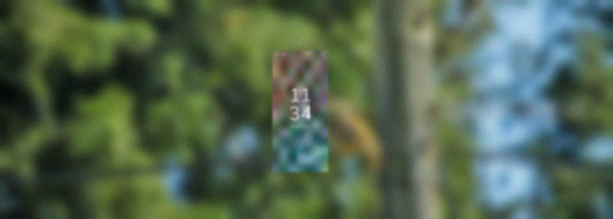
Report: 11 h 34 min
